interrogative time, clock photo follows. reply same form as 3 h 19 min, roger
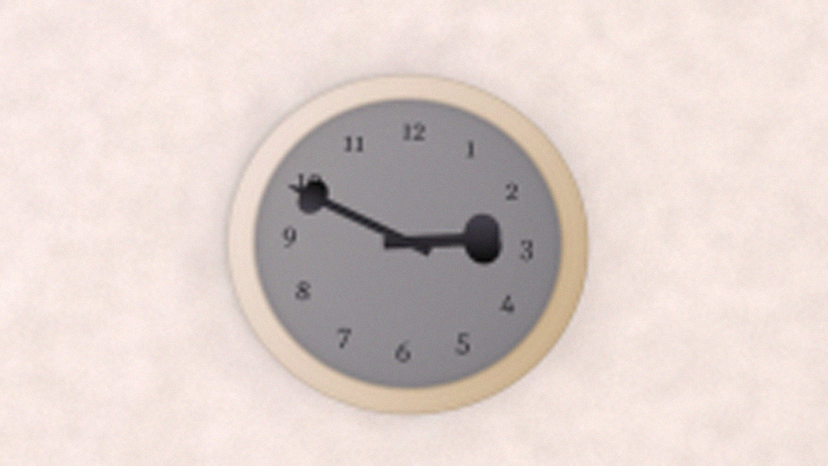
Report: 2 h 49 min
